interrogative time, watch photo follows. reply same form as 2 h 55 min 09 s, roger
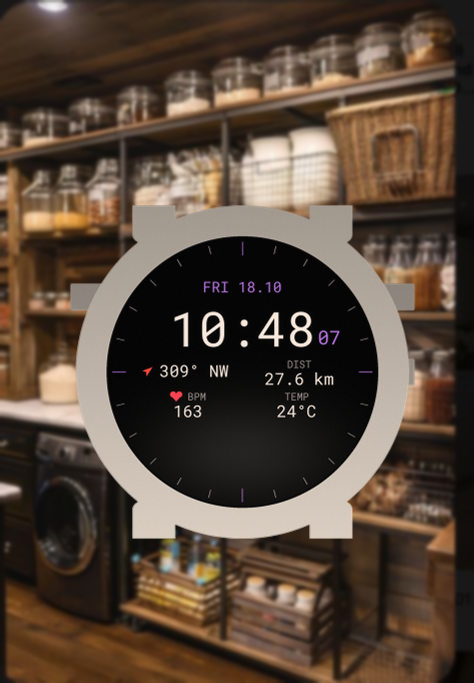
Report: 10 h 48 min 07 s
